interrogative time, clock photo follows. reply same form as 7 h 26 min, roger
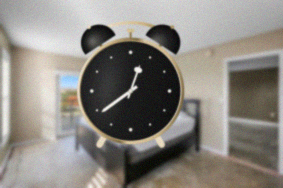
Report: 12 h 39 min
